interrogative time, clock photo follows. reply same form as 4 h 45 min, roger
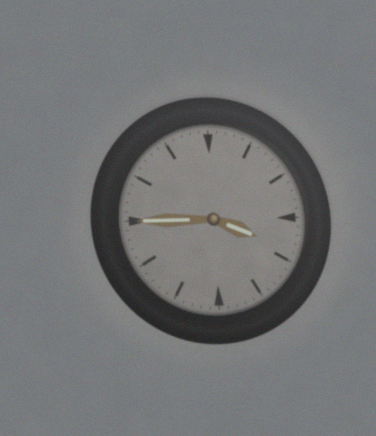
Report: 3 h 45 min
